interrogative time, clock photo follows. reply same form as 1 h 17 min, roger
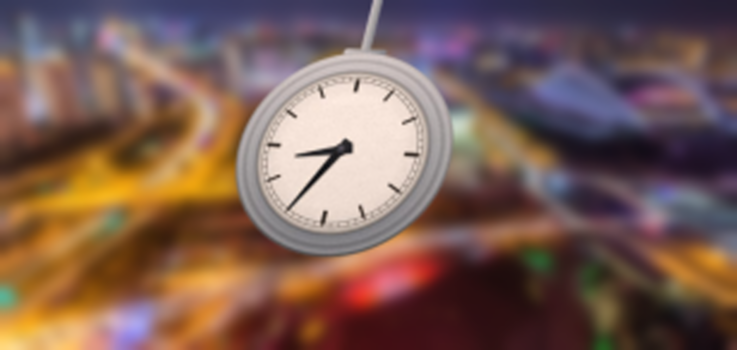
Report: 8 h 35 min
